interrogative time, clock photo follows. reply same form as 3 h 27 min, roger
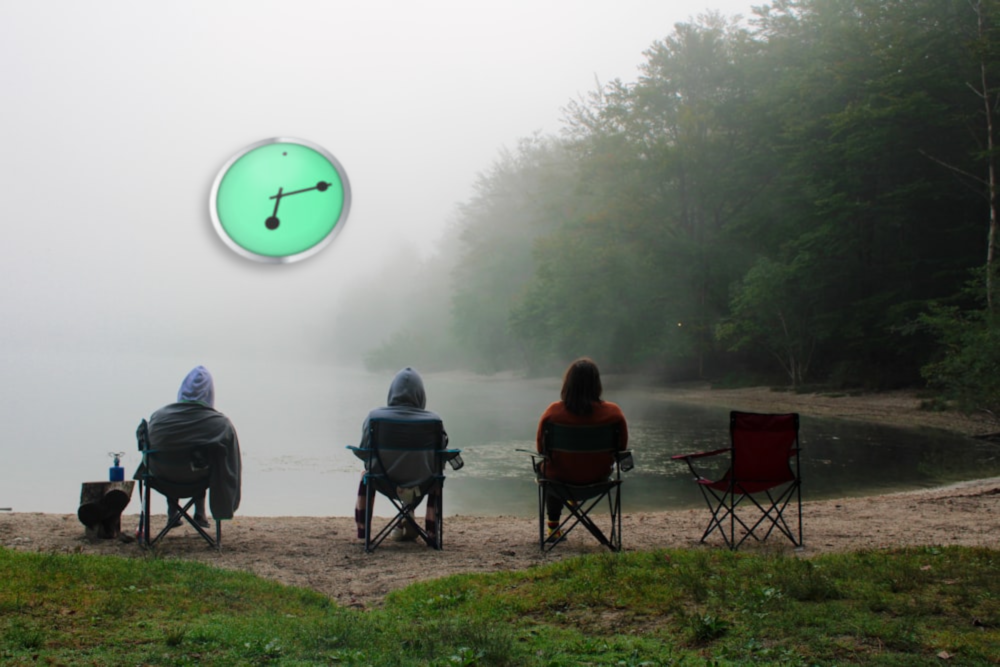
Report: 6 h 12 min
